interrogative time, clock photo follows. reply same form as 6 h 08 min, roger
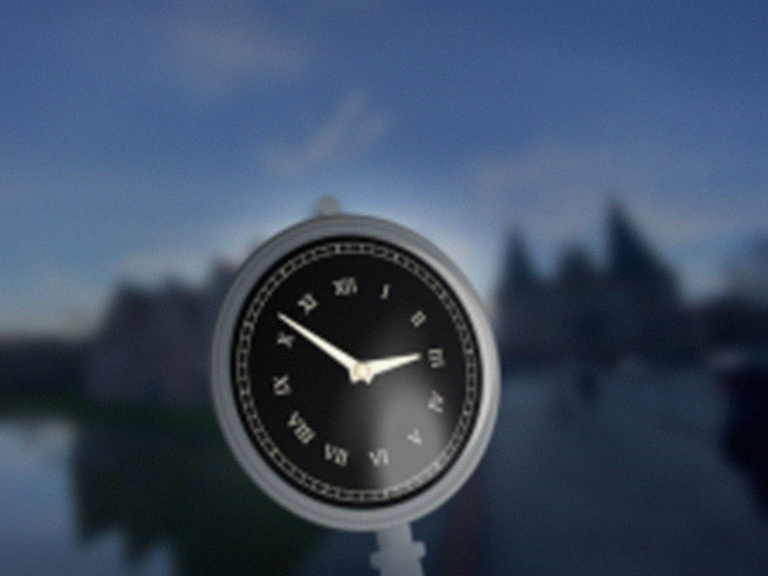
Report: 2 h 52 min
